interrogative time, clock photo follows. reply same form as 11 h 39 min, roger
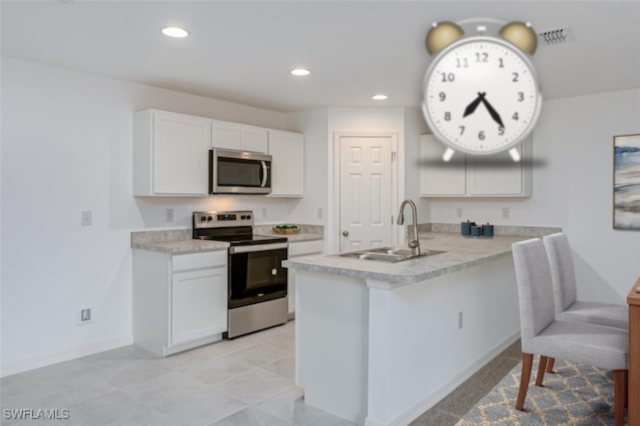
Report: 7 h 24 min
